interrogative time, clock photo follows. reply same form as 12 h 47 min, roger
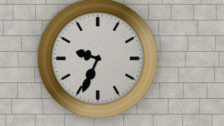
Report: 9 h 34 min
